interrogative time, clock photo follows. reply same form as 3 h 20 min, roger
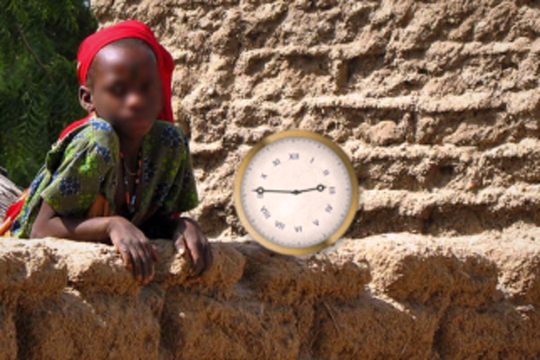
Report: 2 h 46 min
